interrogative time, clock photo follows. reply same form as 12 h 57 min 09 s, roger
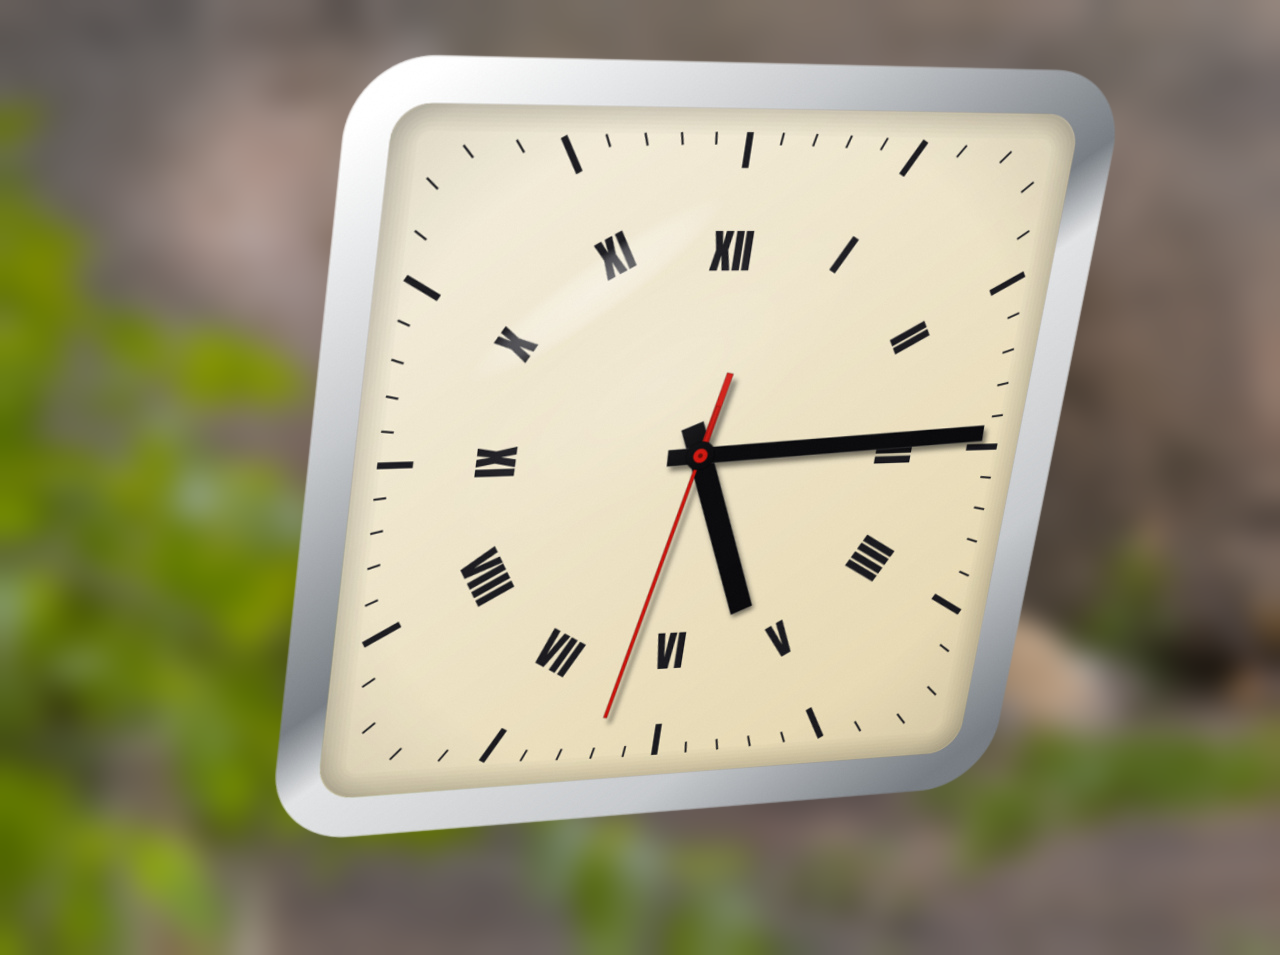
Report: 5 h 14 min 32 s
